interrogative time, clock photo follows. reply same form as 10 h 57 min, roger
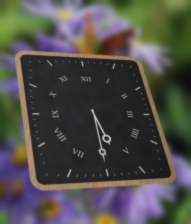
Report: 5 h 30 min
